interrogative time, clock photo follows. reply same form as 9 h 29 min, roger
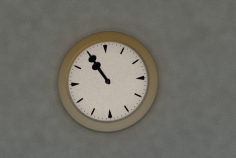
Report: 10 h 55 min
